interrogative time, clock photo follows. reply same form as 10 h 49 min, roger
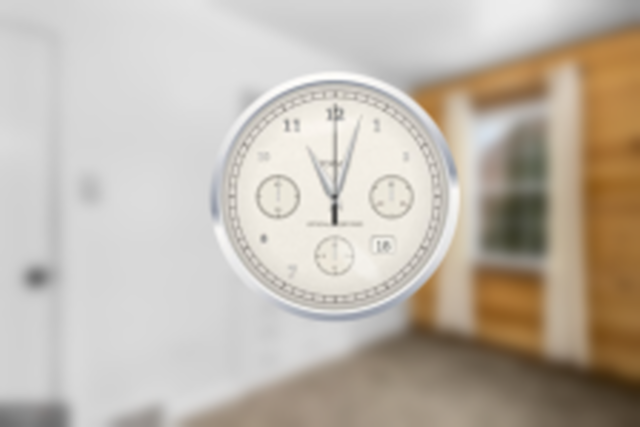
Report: 11 h 03 min
